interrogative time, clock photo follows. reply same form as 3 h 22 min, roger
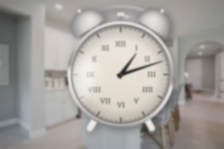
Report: 1 h 12 min
